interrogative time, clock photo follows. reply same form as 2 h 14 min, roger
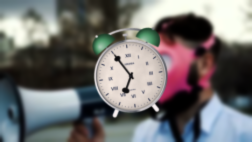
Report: 6 h 55 min
